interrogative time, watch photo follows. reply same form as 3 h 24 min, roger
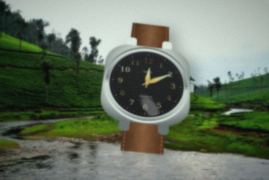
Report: 12 h 10 min
